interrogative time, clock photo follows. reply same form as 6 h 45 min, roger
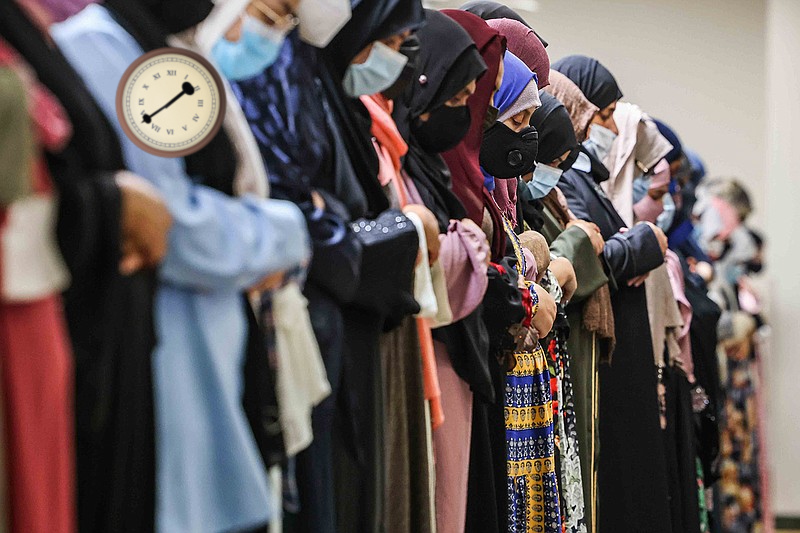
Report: 1 h 39 min
